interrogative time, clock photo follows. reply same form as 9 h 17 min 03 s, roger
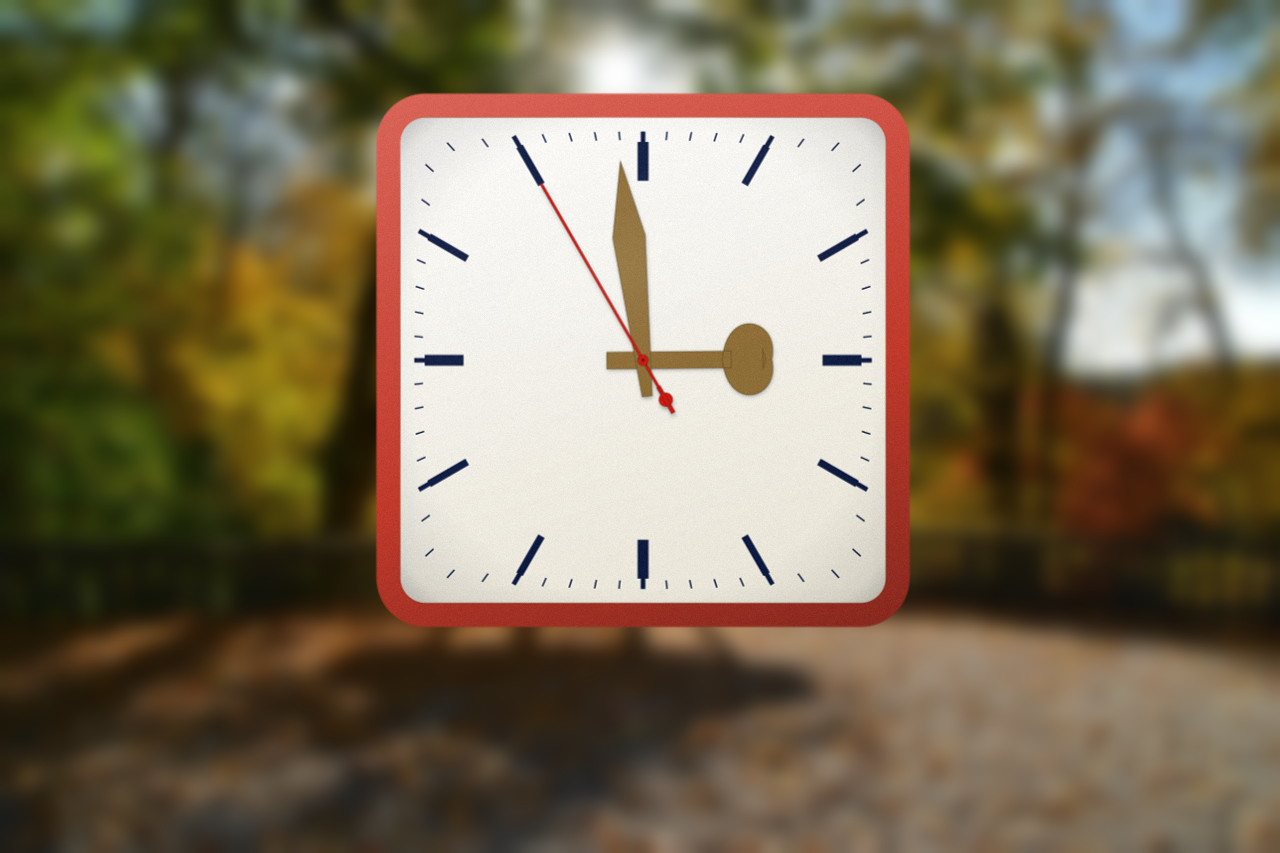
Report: 2 h 58 min 55 s
